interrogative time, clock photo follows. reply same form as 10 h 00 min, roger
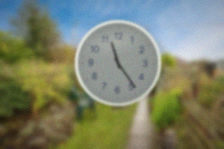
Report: 11 h 24 min
